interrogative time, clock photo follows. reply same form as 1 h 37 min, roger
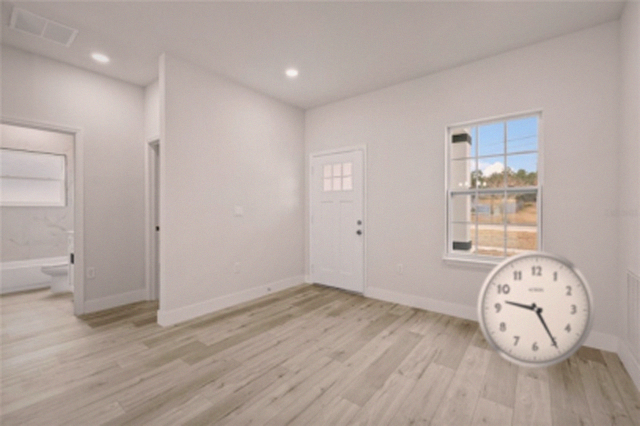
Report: 9 h 25 min
